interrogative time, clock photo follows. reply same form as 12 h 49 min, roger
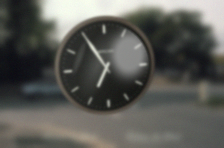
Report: 6 h 55 min
